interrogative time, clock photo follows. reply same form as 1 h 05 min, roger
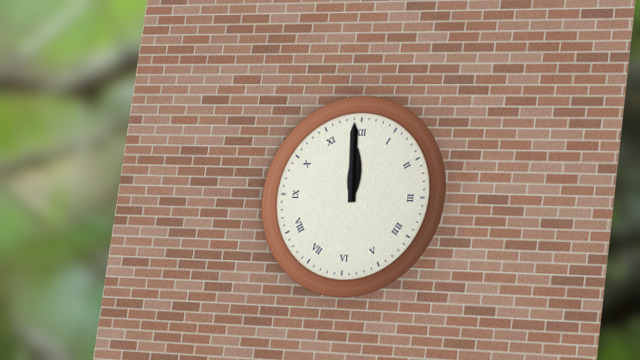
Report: 11 h 59 min
